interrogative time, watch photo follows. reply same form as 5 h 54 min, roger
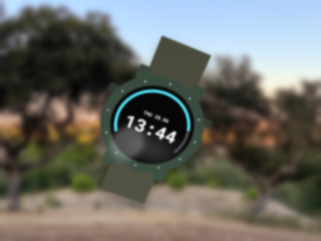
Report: 13 h 44 min
